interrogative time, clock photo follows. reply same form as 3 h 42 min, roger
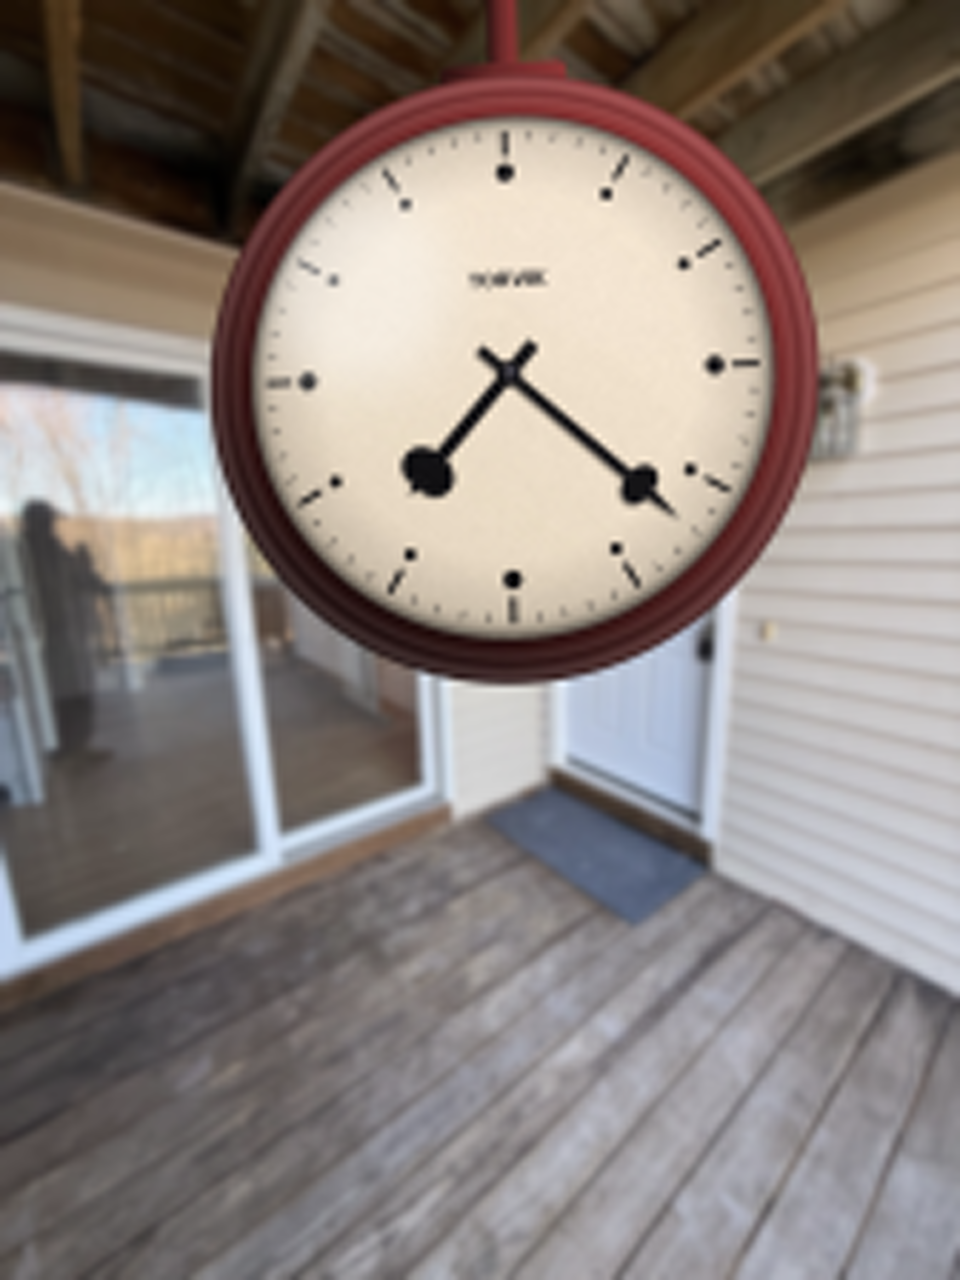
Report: 7 h 22 min
